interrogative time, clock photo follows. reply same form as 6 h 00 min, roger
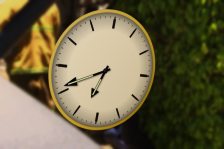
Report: 6 h 41 min
